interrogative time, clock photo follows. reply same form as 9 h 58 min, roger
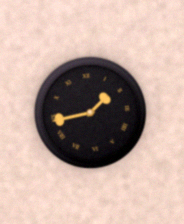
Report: 1 h 44 min
